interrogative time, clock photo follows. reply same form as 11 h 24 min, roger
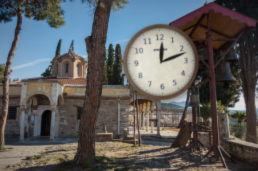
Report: 12 h 12 min
